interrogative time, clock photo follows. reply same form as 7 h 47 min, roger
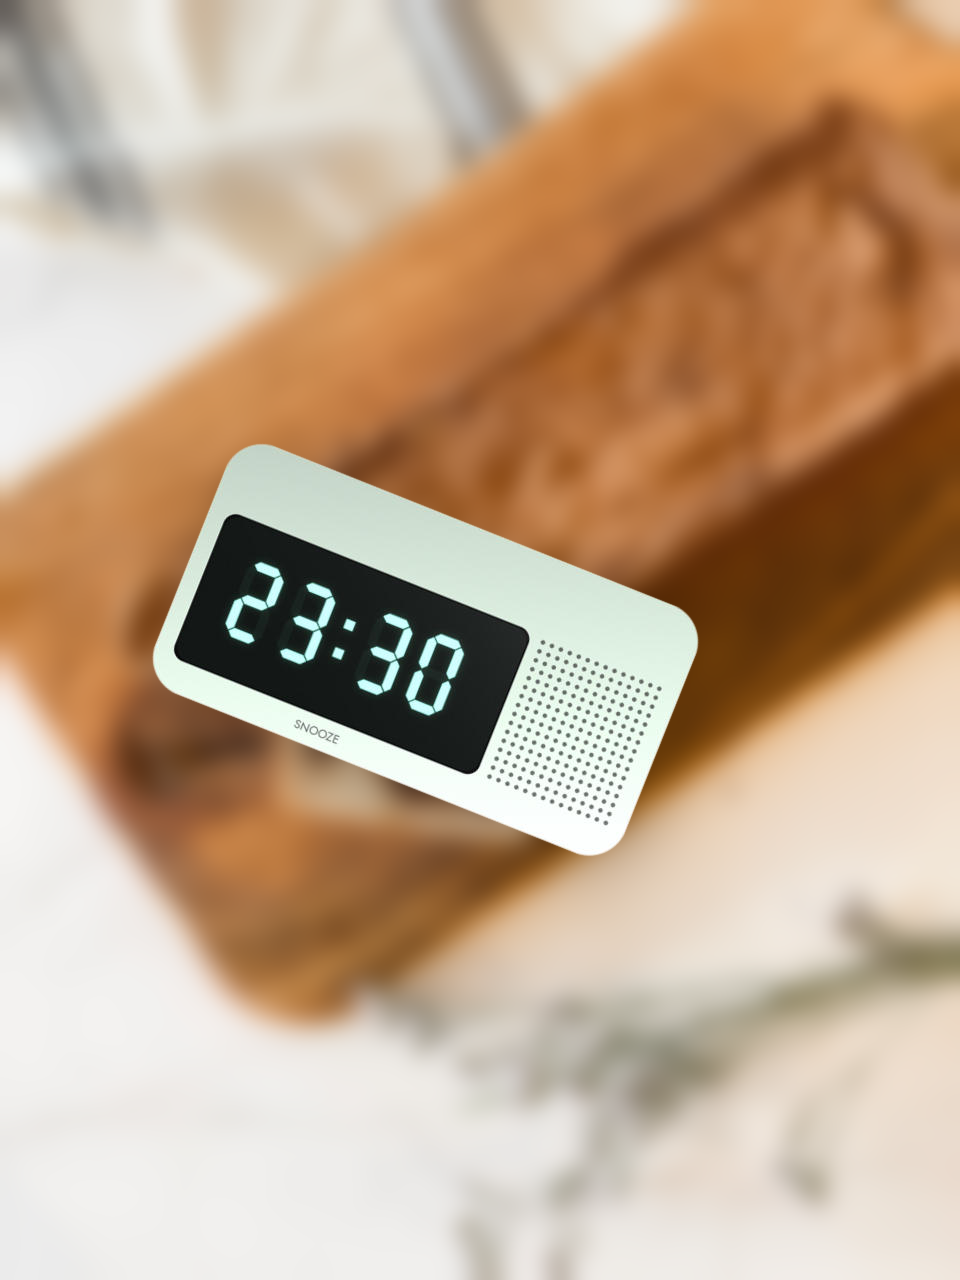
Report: 23 h 30 min
